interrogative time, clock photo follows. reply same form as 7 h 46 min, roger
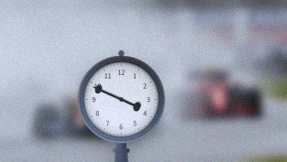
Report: 3 h 49 min
